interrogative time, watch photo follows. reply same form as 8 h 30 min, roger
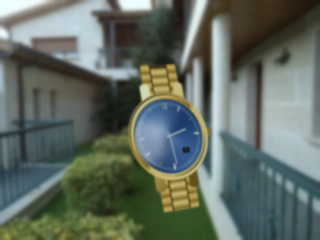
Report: 2 h 29 min
